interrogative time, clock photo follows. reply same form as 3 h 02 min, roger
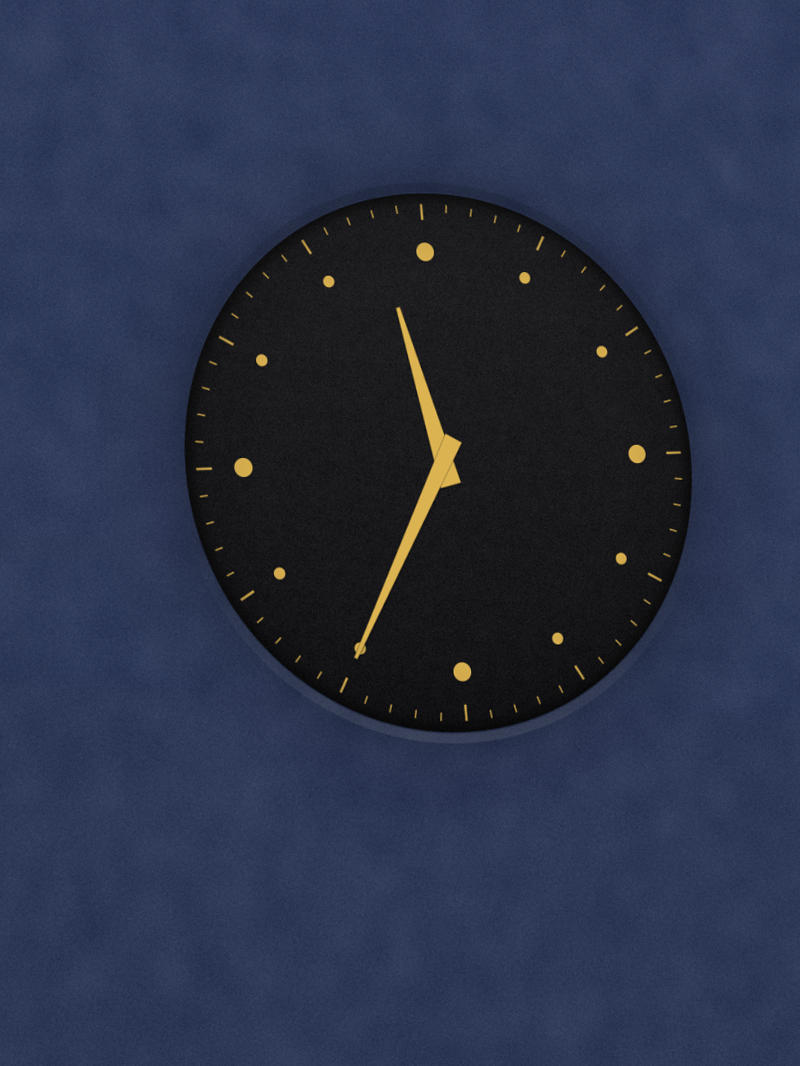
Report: 11 h 35 min
